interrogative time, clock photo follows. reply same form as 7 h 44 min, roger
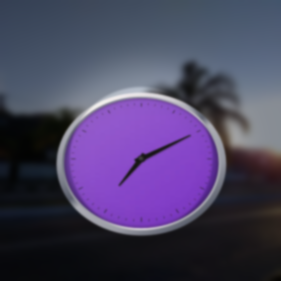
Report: 7 h 10 min
